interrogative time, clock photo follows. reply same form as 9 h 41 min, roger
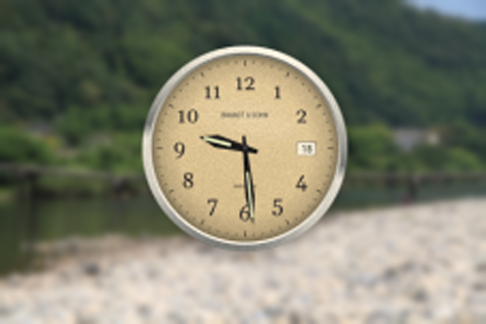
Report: 9 h 29 min
